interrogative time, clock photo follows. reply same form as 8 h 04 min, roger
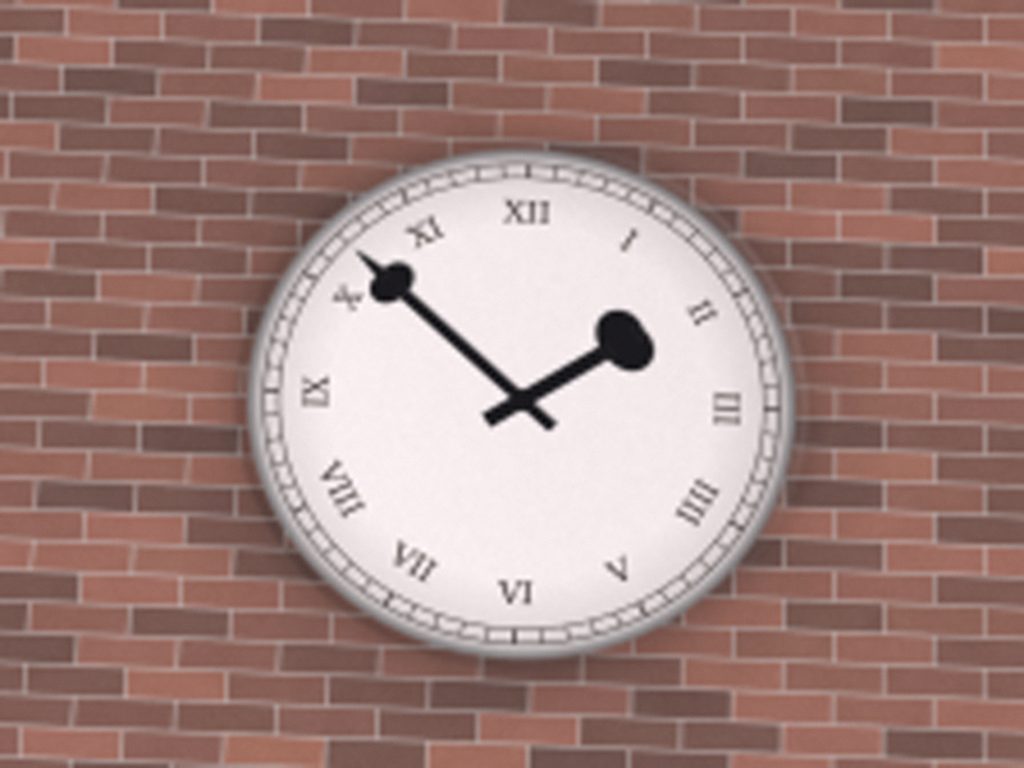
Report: 1 h 52 min
